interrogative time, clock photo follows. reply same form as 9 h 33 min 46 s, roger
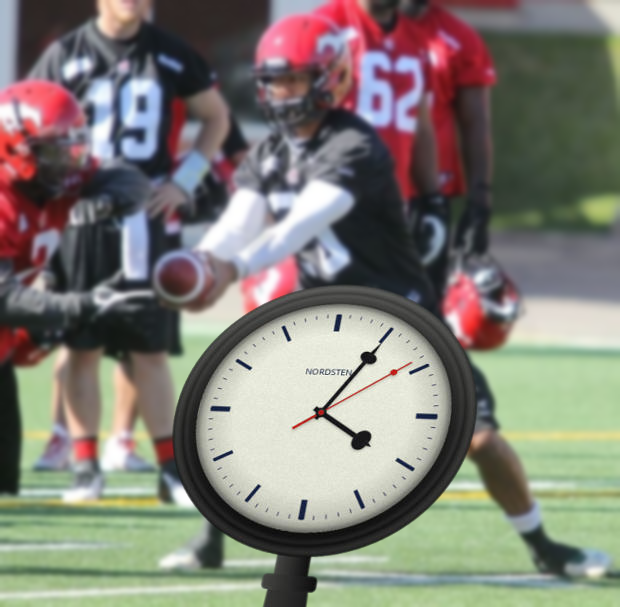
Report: 4 h 05 min 09 s
